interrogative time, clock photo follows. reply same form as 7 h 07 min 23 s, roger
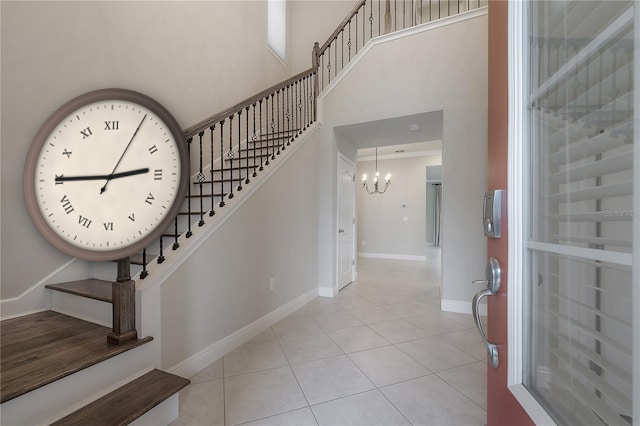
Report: 2 h 45 min 05 s
